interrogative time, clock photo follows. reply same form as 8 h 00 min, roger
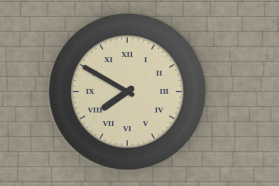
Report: 7 h 50 min
